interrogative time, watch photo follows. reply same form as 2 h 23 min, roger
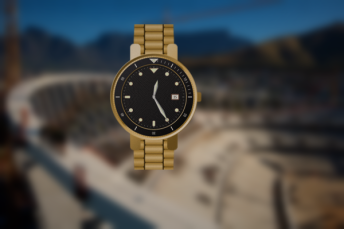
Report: 12 h 25 min
